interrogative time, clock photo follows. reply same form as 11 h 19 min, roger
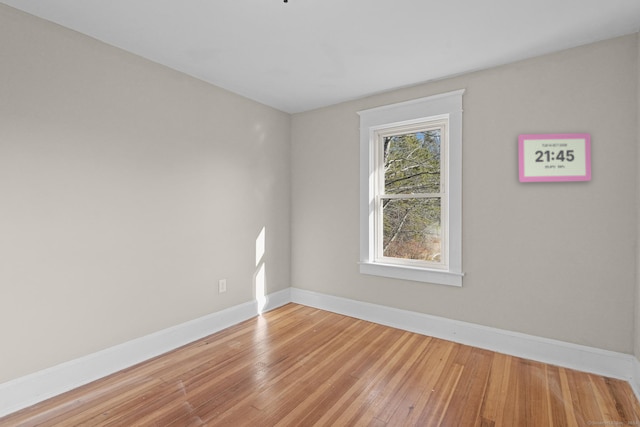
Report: 21 h 45 min
